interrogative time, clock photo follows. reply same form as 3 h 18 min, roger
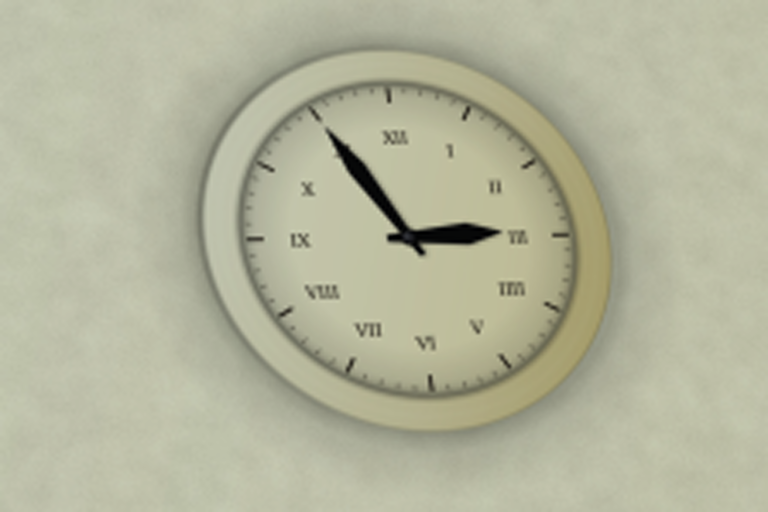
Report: 2 h 55 min
